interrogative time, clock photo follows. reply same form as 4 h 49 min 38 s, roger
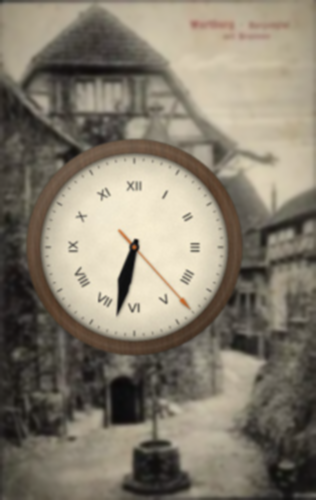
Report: 6 h 32 min 23 s
